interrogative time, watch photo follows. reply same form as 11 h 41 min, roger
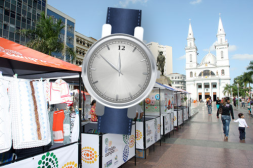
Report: 11 h 51 min
